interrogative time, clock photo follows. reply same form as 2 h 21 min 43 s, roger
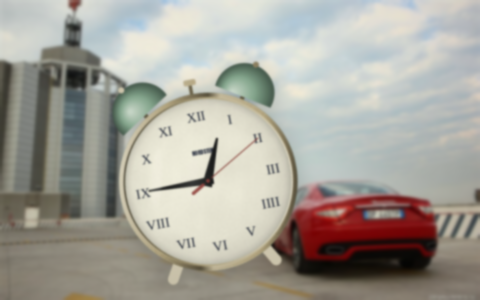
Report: 12 h 45 min 10 s
